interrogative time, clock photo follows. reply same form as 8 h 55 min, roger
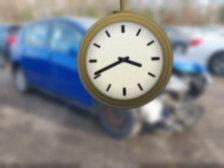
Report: 3 h 41 min
